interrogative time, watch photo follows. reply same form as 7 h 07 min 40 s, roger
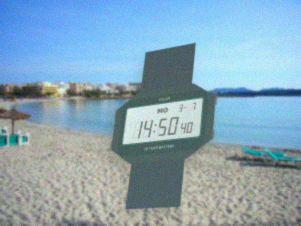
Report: 14 h 50 min 40 s
